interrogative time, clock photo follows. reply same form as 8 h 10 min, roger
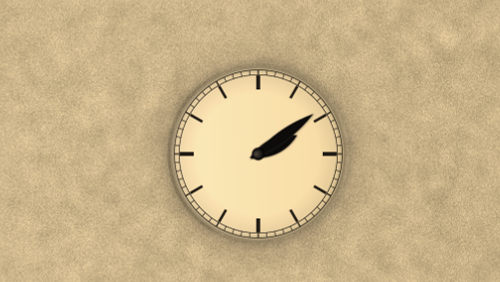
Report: 2 h 09 min
